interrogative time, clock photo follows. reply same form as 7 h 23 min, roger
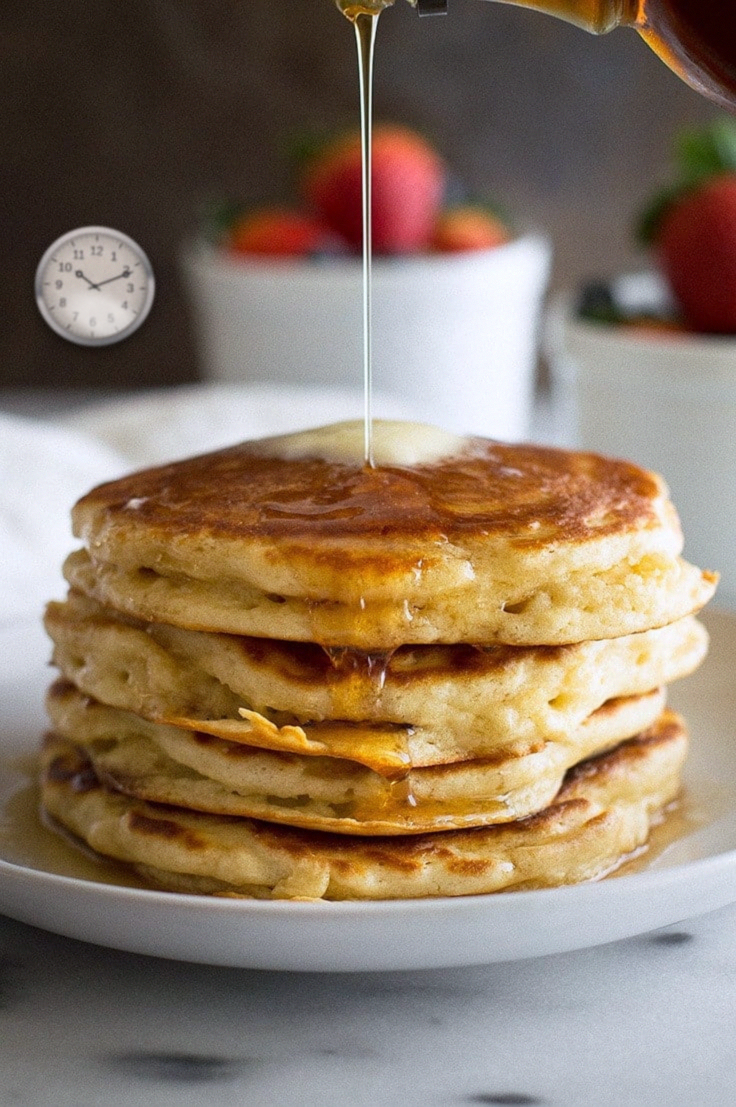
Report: 10 h 11 min
